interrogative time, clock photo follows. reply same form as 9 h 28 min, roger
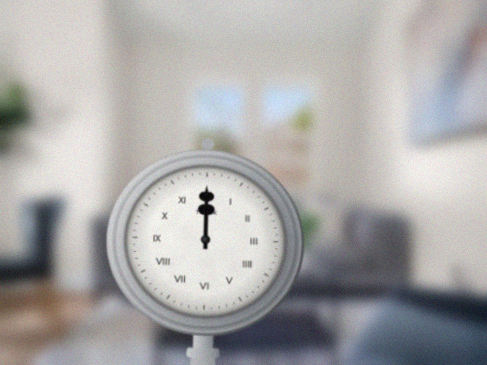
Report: 12 h 00 min
